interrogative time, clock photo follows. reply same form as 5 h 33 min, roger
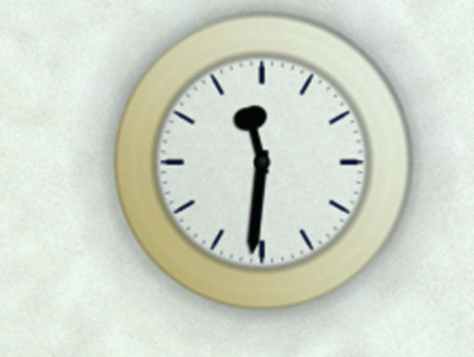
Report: 11 h 31 min
